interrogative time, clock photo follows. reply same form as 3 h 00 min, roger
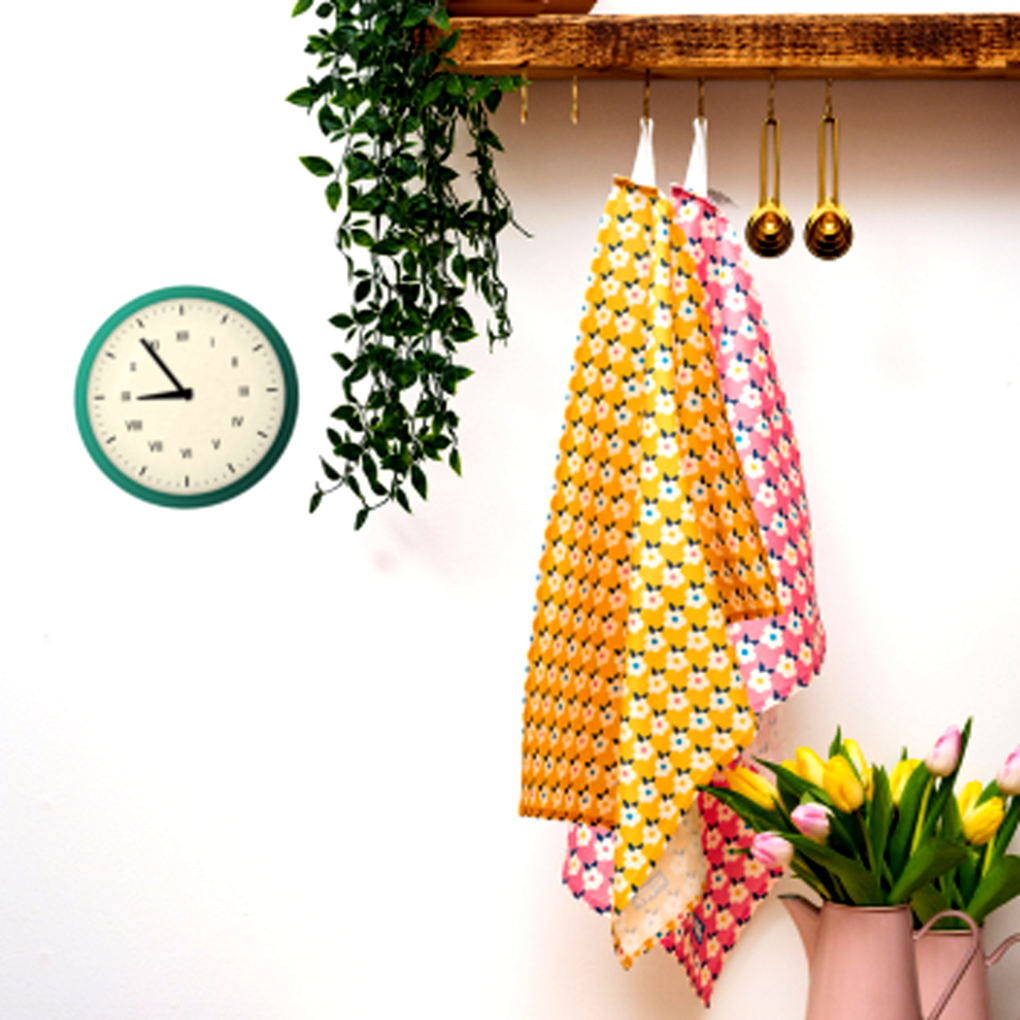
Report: 8 h 54 min
